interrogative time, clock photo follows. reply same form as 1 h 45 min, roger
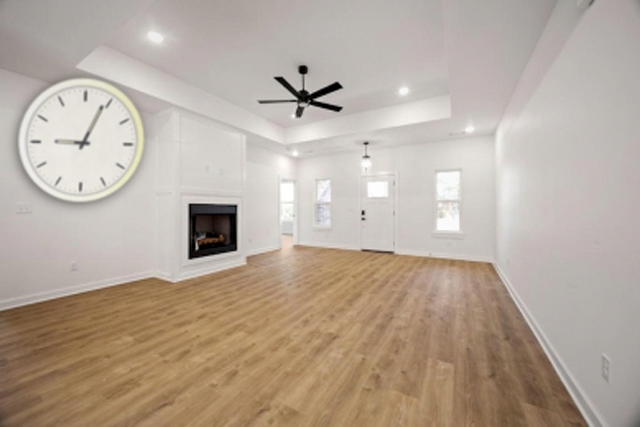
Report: 9 h 04 min
